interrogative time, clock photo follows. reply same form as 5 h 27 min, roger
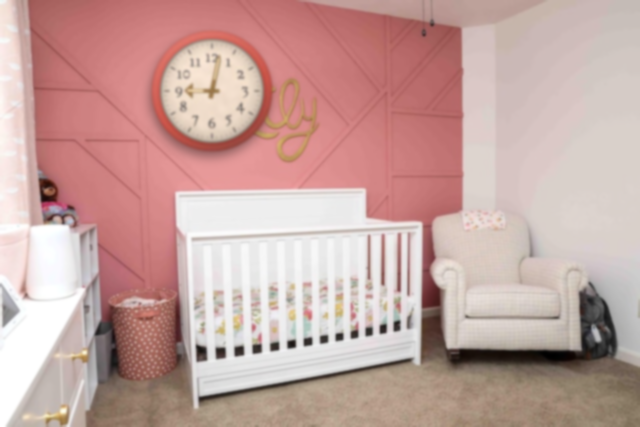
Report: 9 h 02 min
